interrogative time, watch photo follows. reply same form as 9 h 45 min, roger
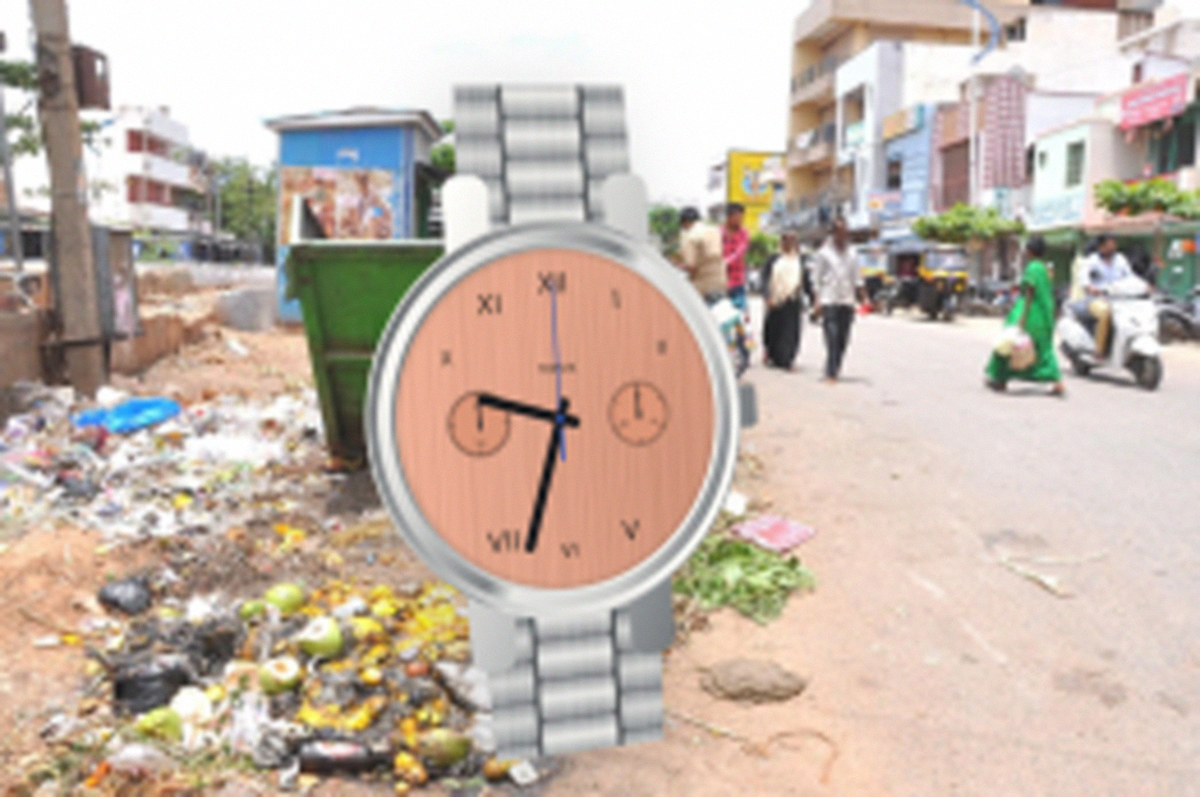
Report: 9 h 33 min
